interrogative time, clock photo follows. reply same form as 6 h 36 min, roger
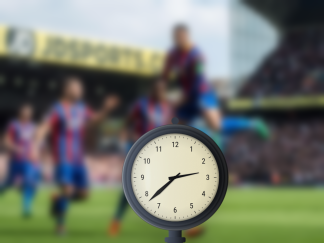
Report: 2 h 38 min
